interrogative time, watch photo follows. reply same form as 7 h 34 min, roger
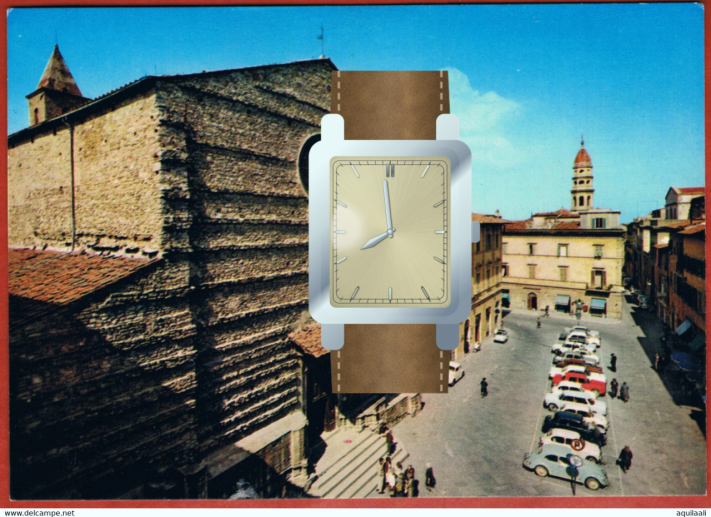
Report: 7 h 59 min
